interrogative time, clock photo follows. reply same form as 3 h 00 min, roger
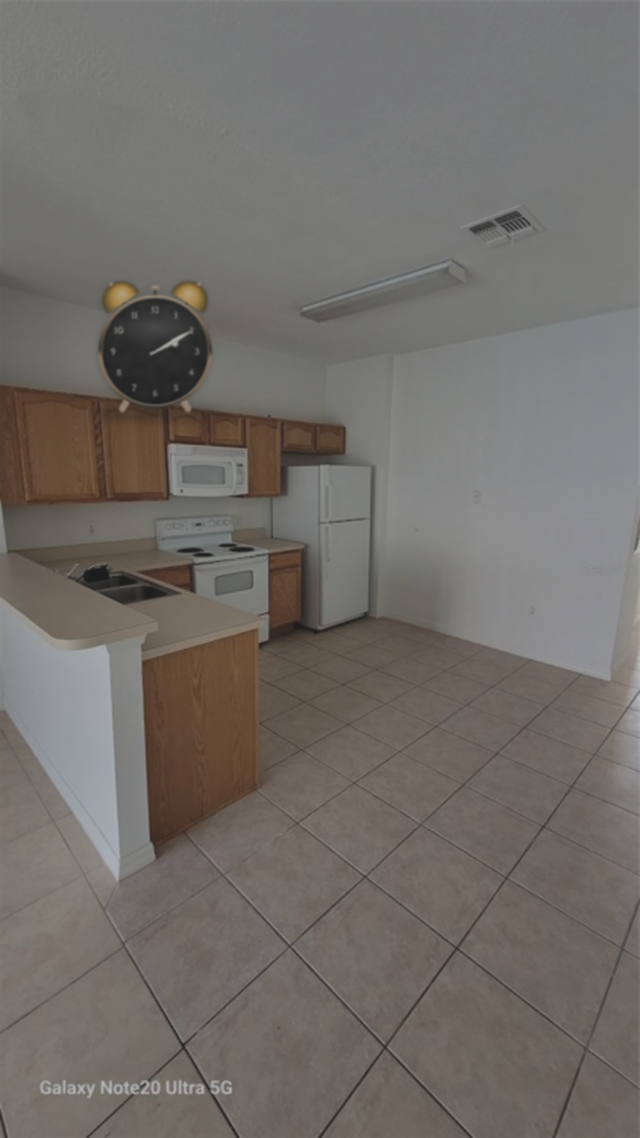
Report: 2 h 10 min
